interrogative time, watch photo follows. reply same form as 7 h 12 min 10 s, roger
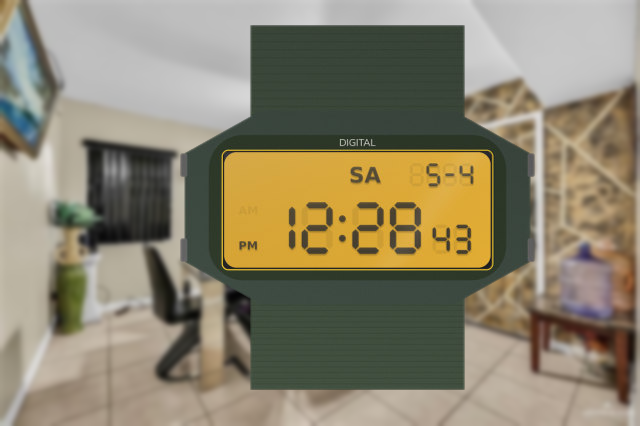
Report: 12 h 28 min 43 s
